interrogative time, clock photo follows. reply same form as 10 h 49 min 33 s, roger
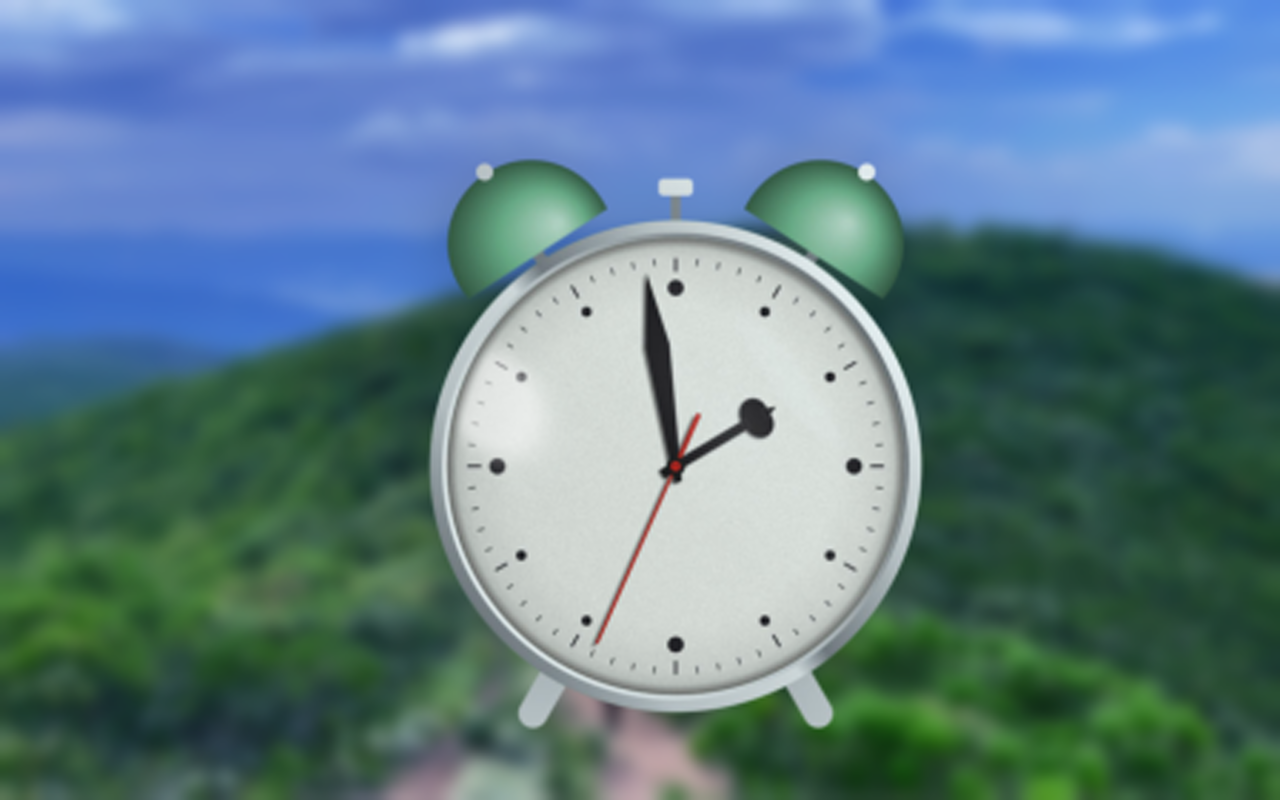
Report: 1 h 58 min 34 s
